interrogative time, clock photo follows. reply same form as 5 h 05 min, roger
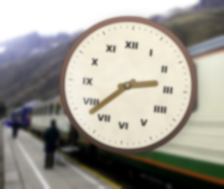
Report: 2 h 38 min
